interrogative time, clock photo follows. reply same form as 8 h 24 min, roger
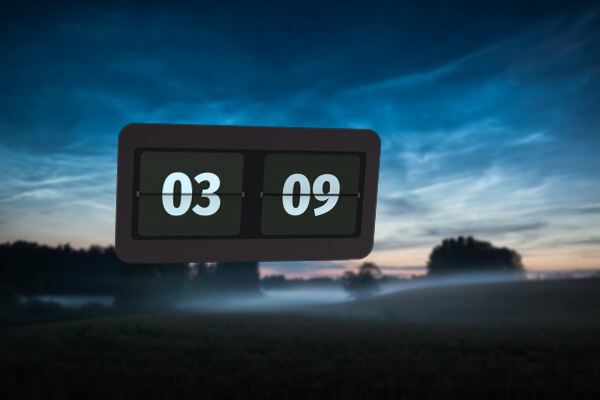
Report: 3 h 09 min
